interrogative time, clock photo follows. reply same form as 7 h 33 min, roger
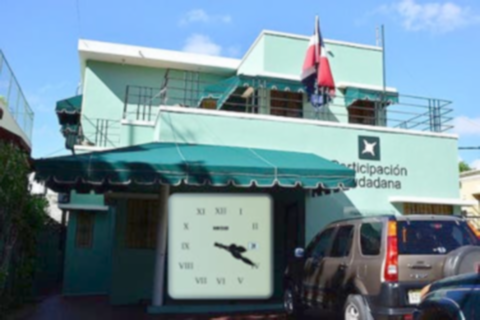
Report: 3 h 20 min
